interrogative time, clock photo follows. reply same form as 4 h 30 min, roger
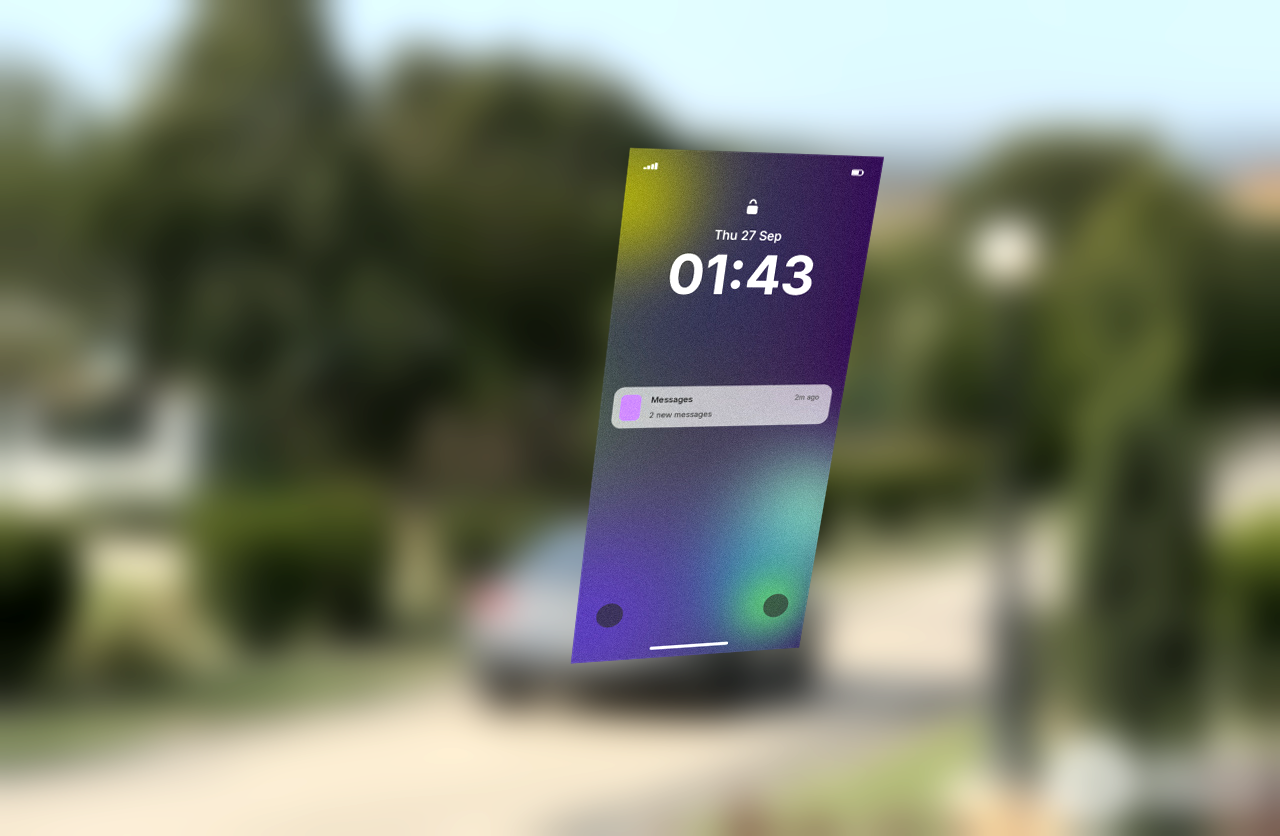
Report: 1 h 43 min
